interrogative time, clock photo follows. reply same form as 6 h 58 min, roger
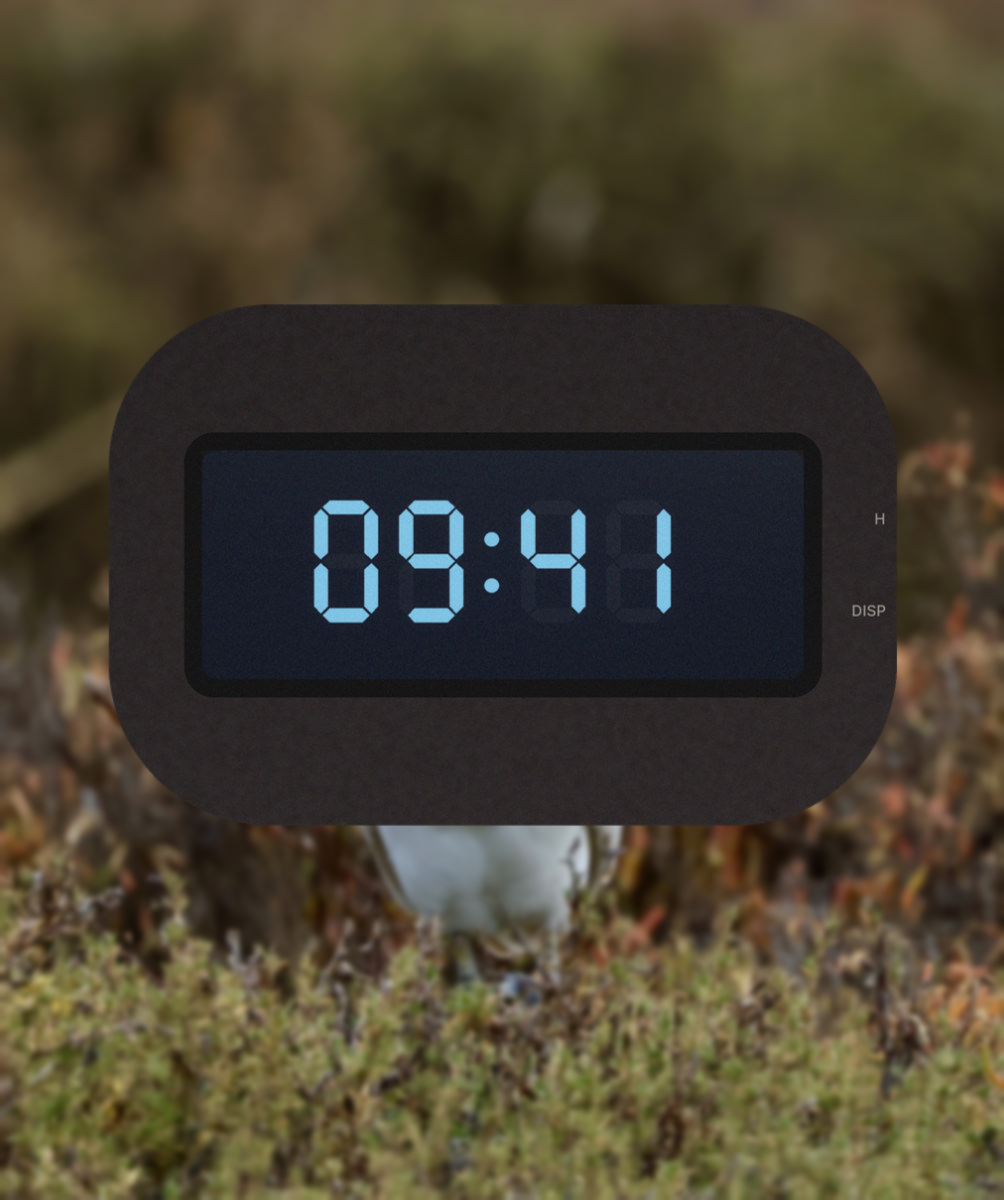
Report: 9 h 41 min
